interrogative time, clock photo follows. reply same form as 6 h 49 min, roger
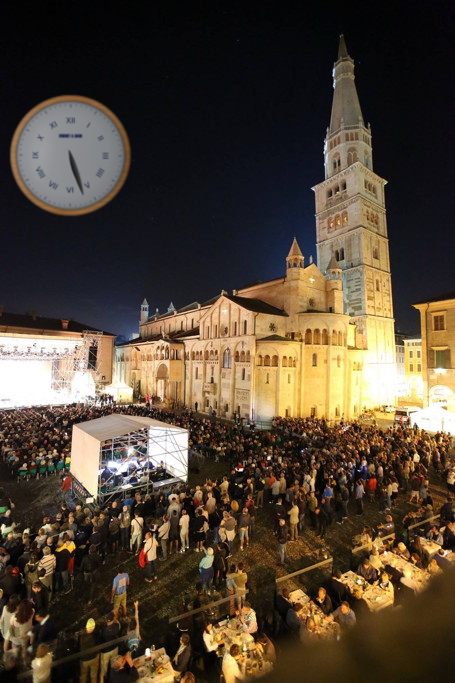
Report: 5 h 27 min
